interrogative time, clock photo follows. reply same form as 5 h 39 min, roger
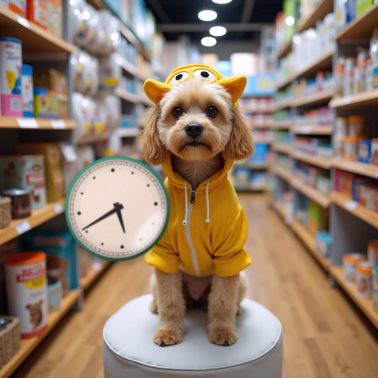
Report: 5 h 41 min
